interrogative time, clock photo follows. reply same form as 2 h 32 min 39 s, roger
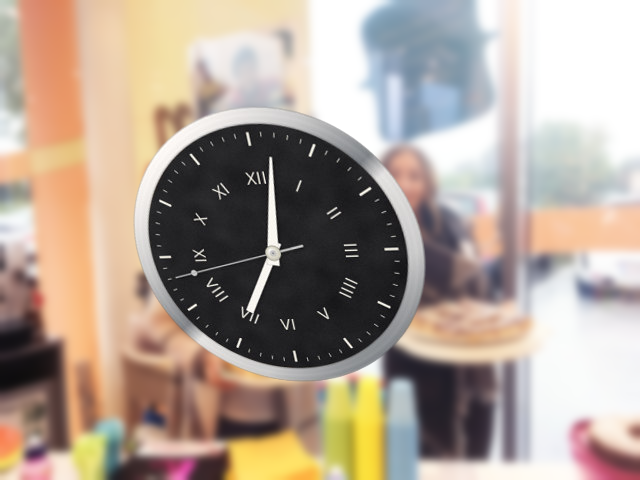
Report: 7 h 01 min 43 s
